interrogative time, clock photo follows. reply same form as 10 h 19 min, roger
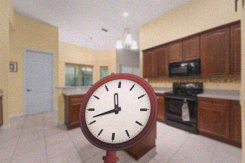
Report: 11 h 42 min
